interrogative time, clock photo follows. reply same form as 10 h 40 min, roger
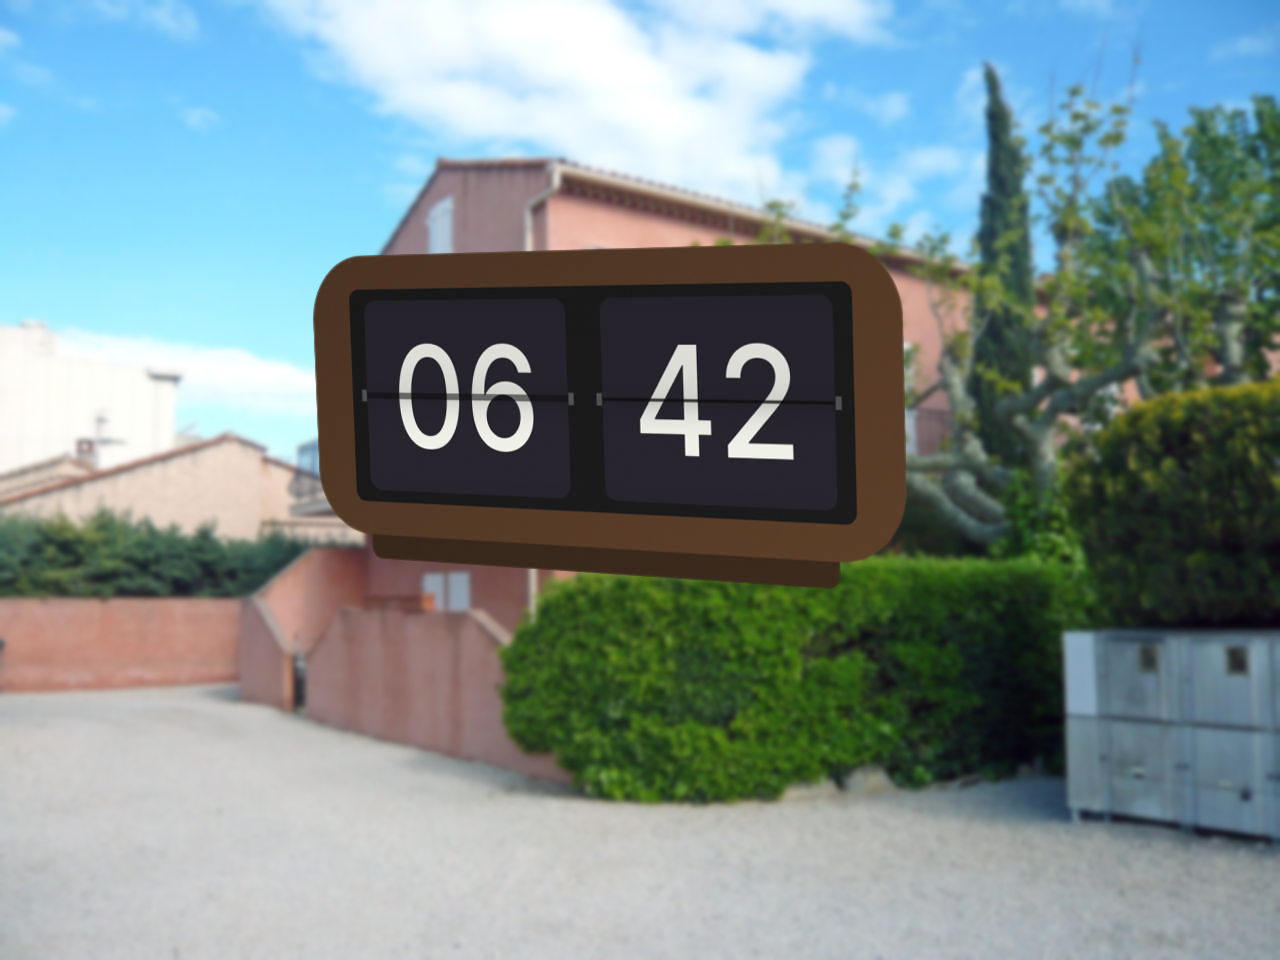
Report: 6 h 42 min
